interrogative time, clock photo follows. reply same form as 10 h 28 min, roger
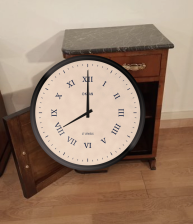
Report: 8 h 00 min
